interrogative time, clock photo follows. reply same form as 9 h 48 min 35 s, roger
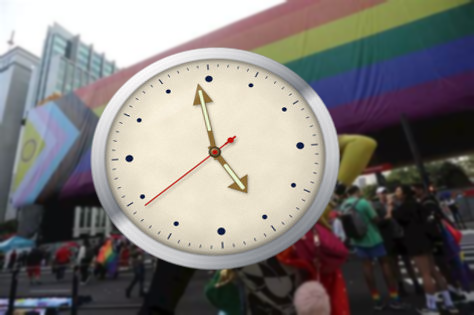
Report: 4 h 58 min 39 s
